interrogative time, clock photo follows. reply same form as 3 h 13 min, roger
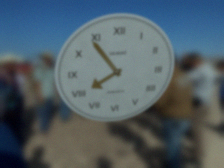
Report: 7 h 54 min
